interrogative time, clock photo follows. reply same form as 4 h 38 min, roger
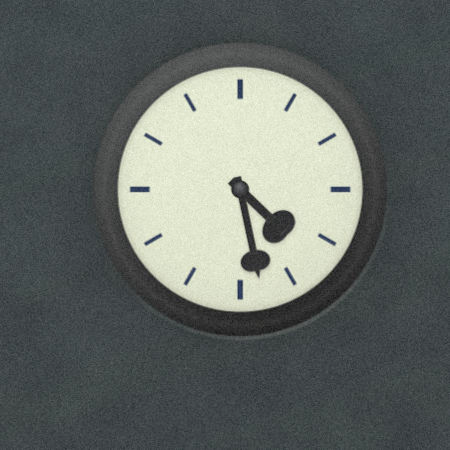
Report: 4 h 28 min
